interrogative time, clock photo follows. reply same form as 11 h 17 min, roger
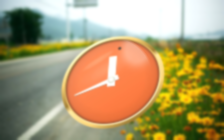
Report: 11 h 40 min
